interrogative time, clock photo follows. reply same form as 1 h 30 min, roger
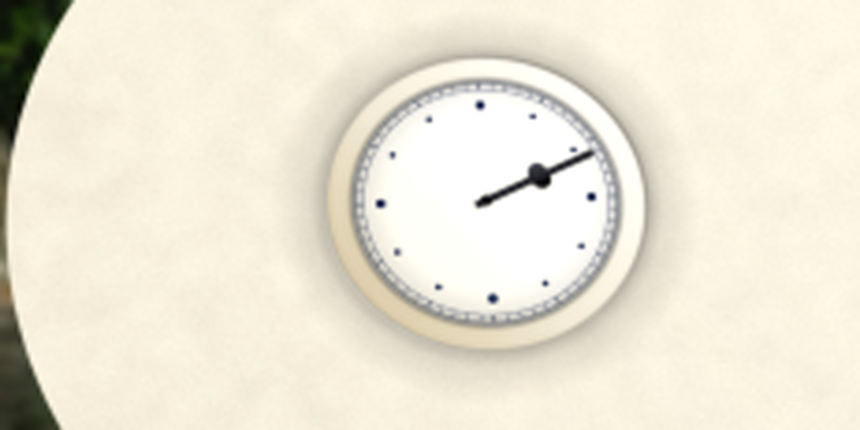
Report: 2 h 11 min
